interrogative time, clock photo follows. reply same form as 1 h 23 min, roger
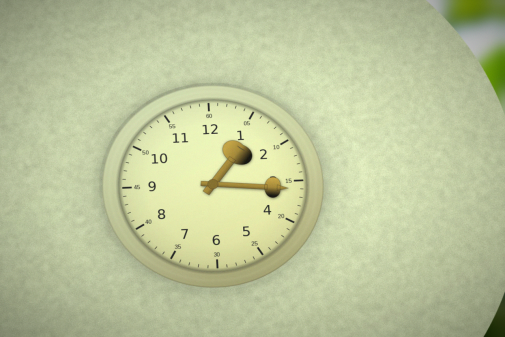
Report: 1 h 16 min
